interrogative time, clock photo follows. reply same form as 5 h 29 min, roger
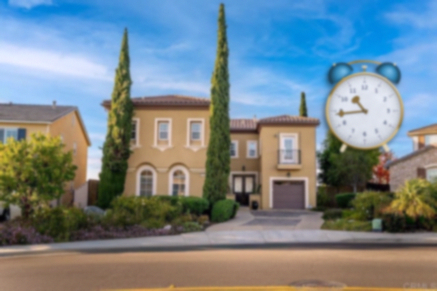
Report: 10 h 44 min
